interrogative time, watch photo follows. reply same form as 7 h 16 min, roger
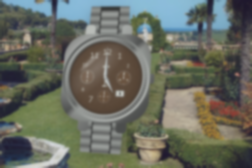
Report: 5 h 00 min
